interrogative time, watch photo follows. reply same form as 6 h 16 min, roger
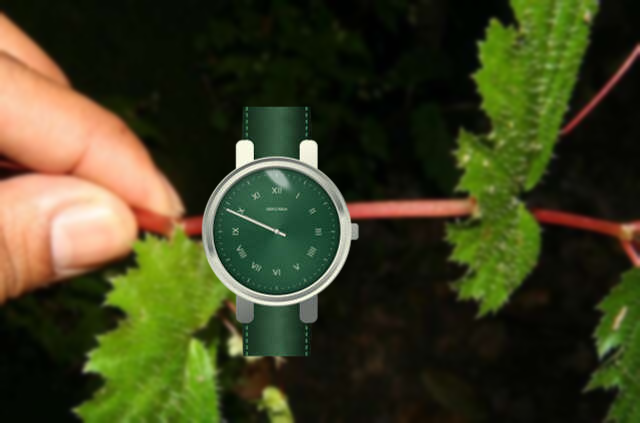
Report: 9 h 49 min
